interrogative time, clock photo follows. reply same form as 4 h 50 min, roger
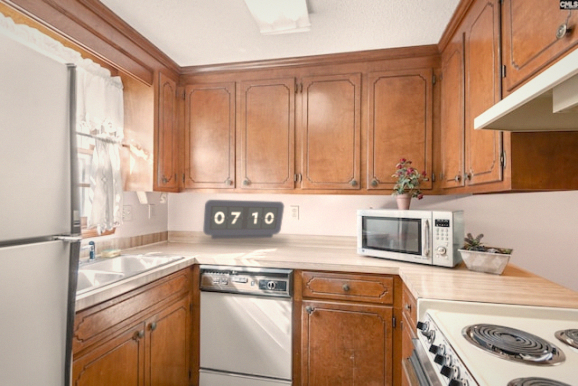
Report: 7 h 10 min
